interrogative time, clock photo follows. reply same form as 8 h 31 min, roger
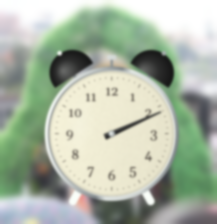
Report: 2 h 11 min
